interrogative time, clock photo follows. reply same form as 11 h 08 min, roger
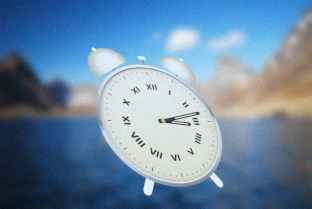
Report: 3 h 13 min
